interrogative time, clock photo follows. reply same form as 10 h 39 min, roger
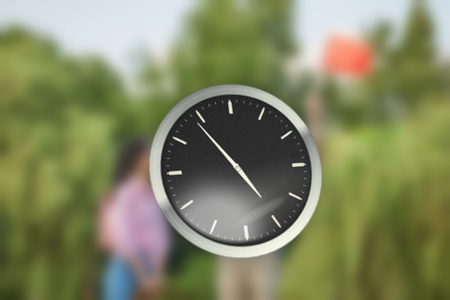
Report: 4 h 54 min
